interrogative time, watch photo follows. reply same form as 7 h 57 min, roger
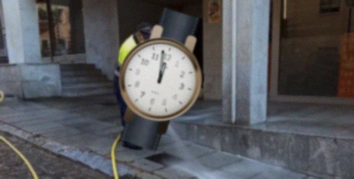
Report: 11 h 58 min
